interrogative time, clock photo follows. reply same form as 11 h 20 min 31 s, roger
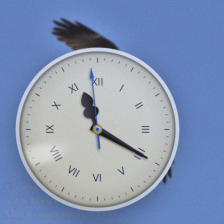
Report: 11 h 19 min 59 s
